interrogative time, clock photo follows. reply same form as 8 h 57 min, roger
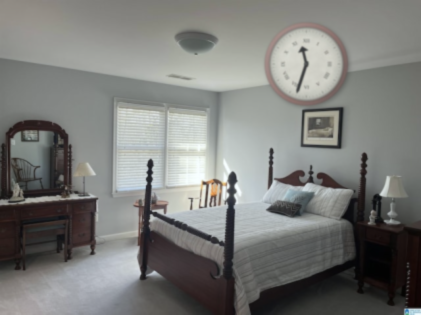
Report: 11 h 33 min
